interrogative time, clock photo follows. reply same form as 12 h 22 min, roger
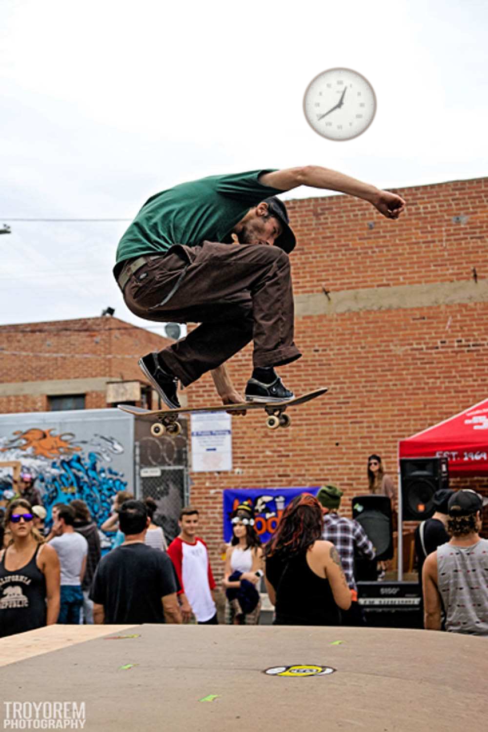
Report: 12 h 39 min
